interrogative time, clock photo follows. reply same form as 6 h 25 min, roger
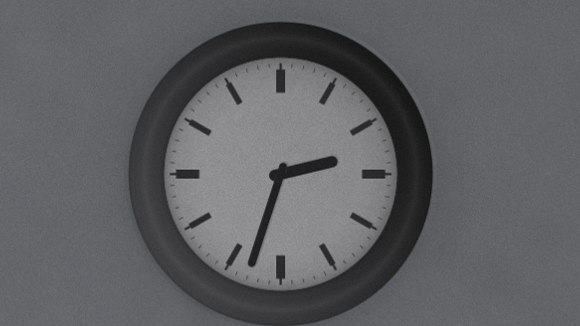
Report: 2 h 33 min
